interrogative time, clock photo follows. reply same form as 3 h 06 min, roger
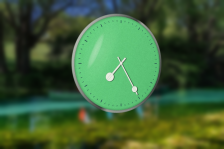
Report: 7 h 25 min
